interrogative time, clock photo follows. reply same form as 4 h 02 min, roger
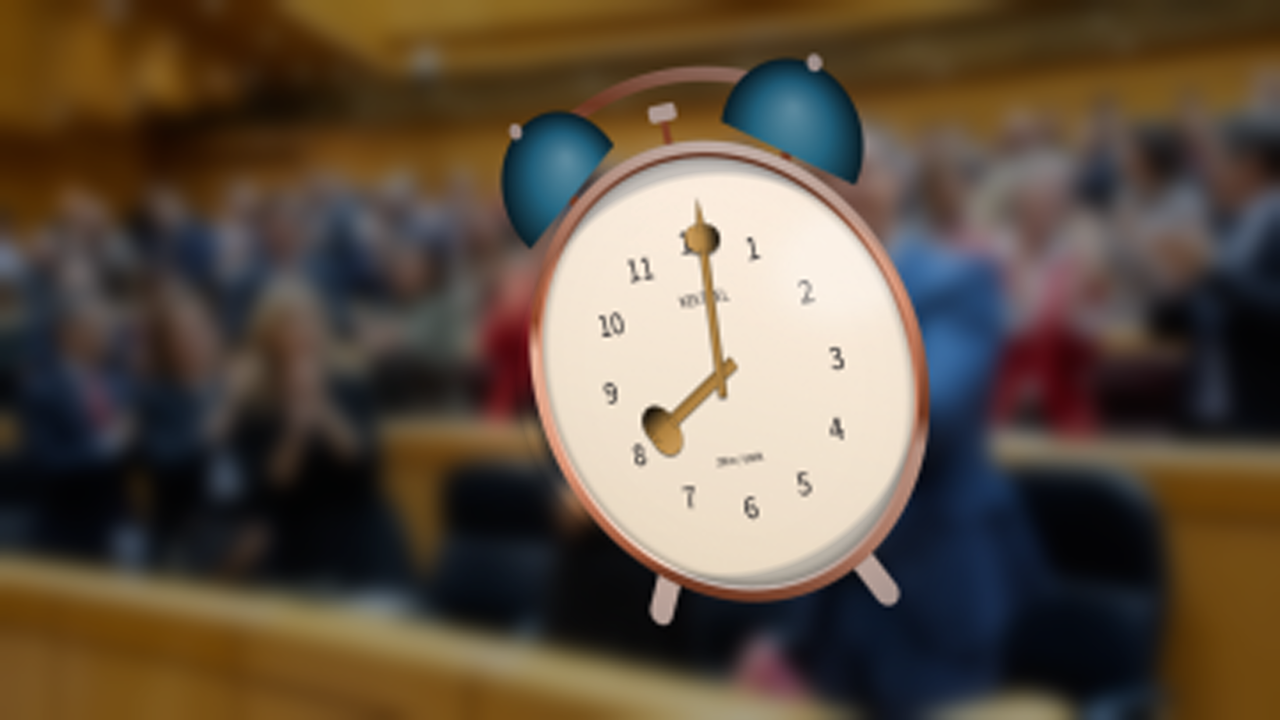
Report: 8 h 01 min
